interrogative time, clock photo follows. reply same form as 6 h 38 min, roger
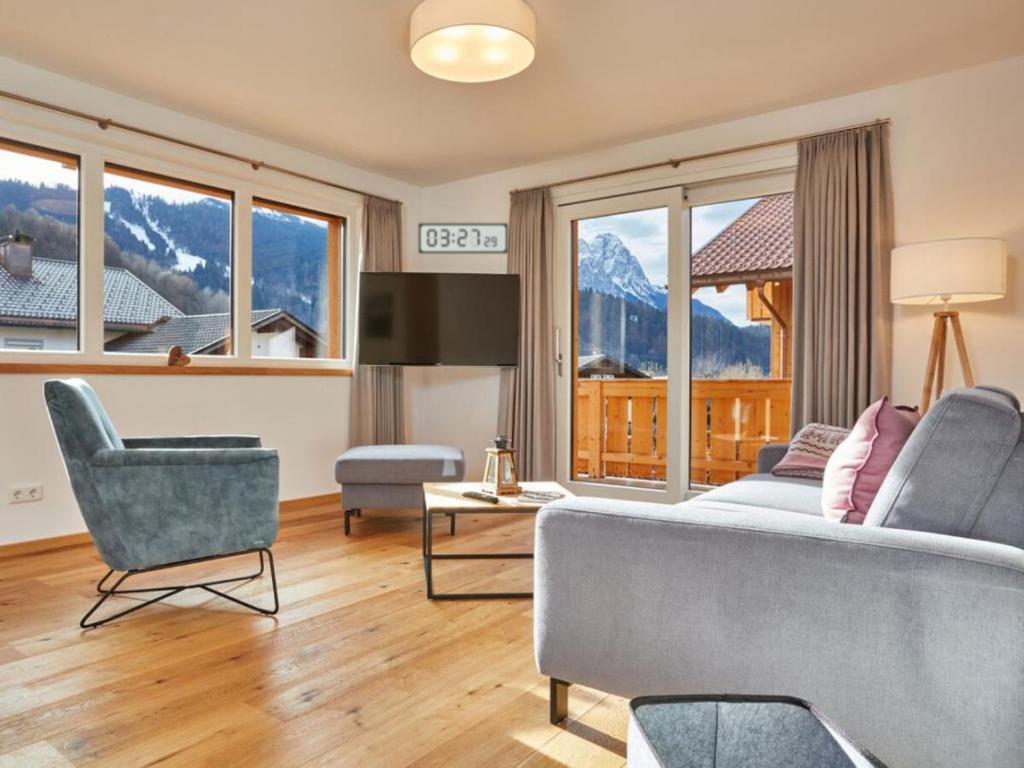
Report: 3 h 27 min
